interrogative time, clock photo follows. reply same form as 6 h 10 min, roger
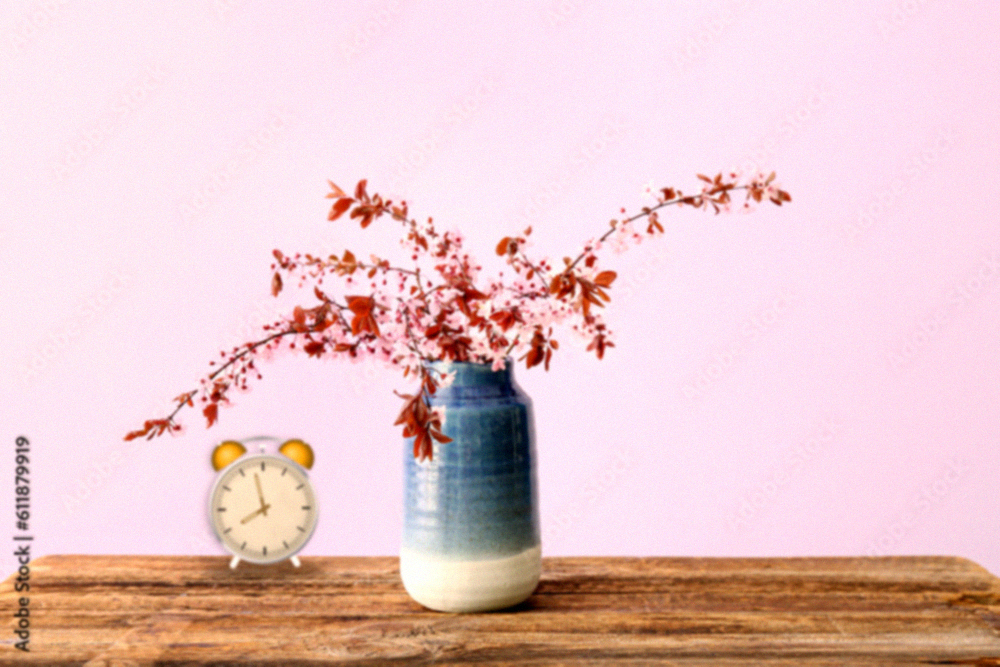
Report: 7 h 58 min
